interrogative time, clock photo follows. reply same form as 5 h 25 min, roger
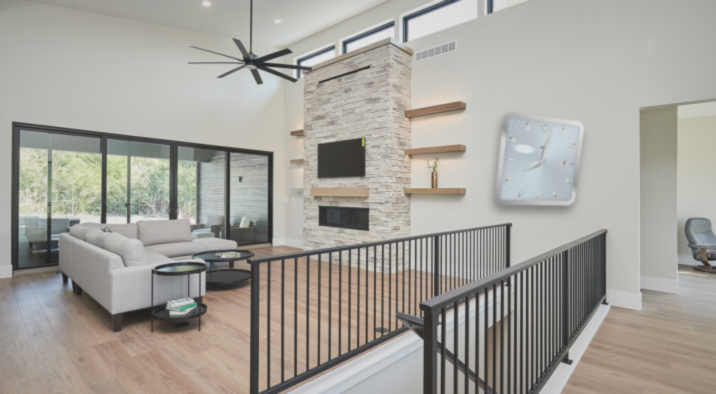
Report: 8 h 02 min
